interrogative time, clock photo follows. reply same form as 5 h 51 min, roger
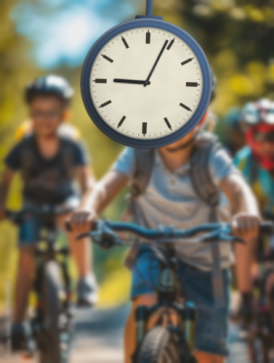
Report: 9 h 04 min
